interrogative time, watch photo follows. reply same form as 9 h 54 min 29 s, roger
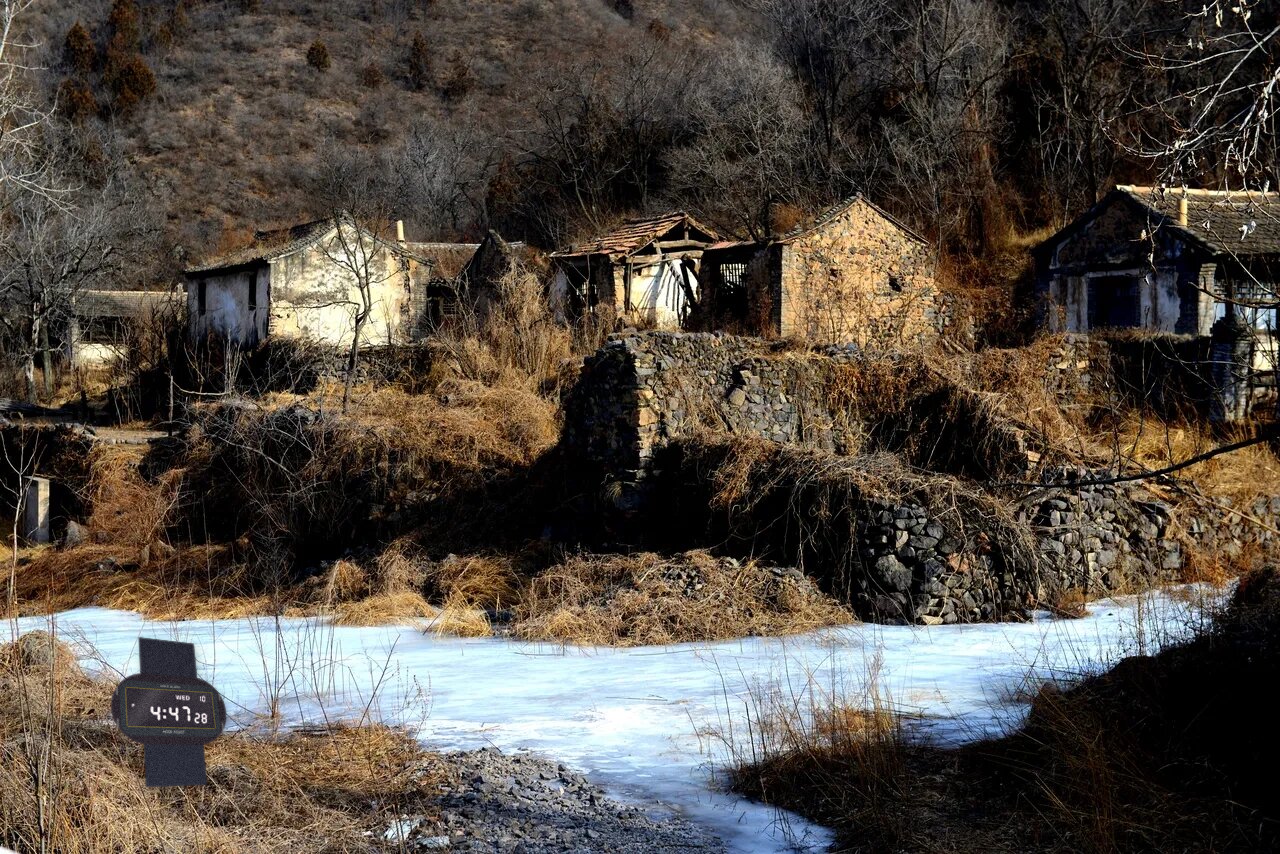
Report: 4 h 47 min 28 s
